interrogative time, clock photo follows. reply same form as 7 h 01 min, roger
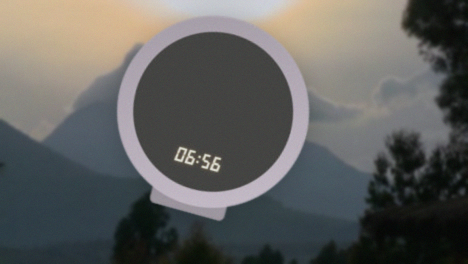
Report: 6 h 56 min
